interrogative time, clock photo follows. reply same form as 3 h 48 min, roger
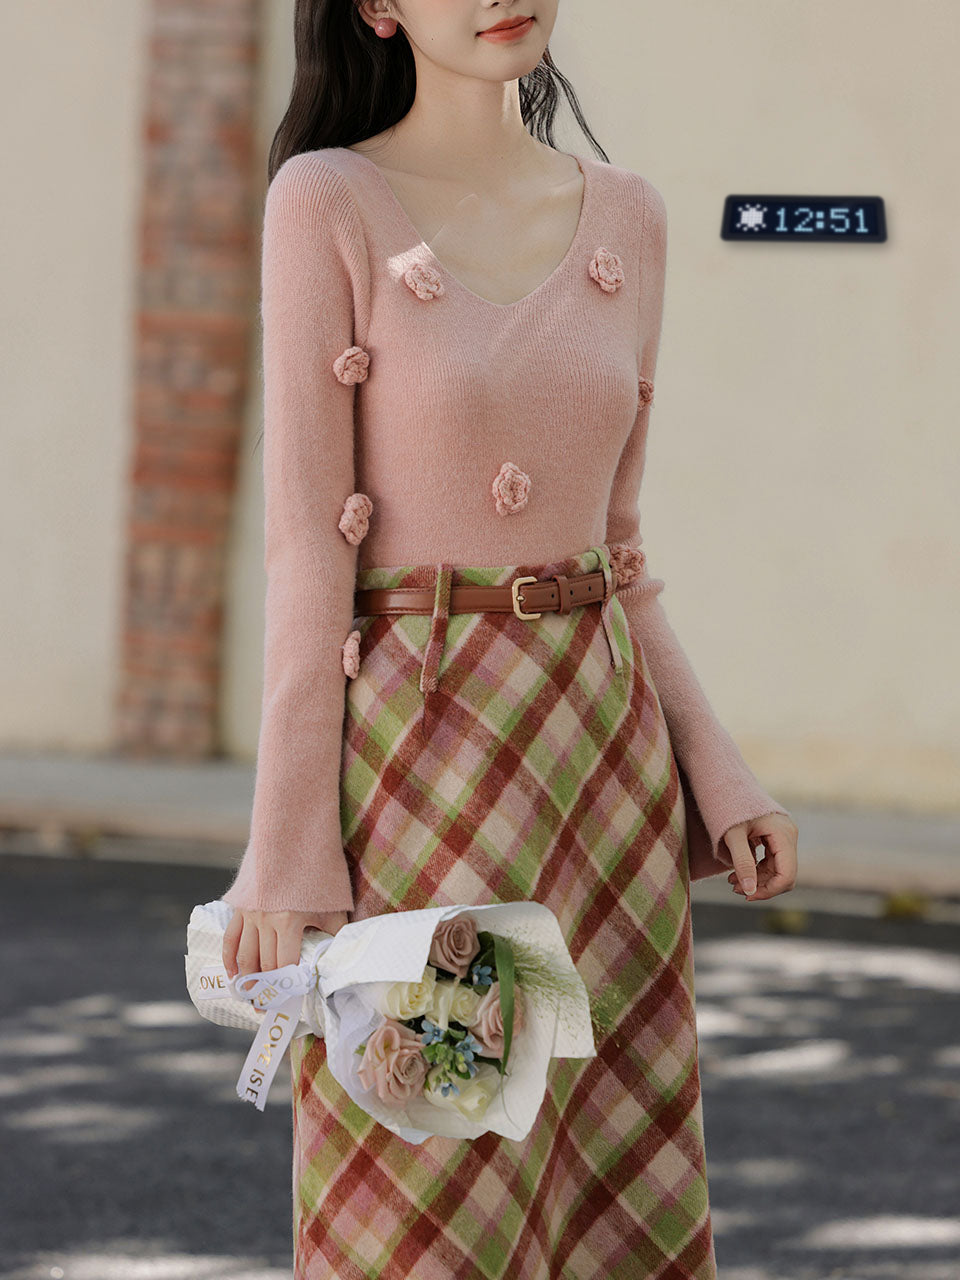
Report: 12 h 51 min
